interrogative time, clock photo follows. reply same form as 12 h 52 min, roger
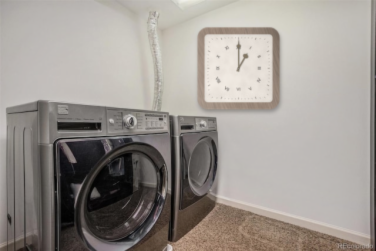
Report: 1 h 00 min
